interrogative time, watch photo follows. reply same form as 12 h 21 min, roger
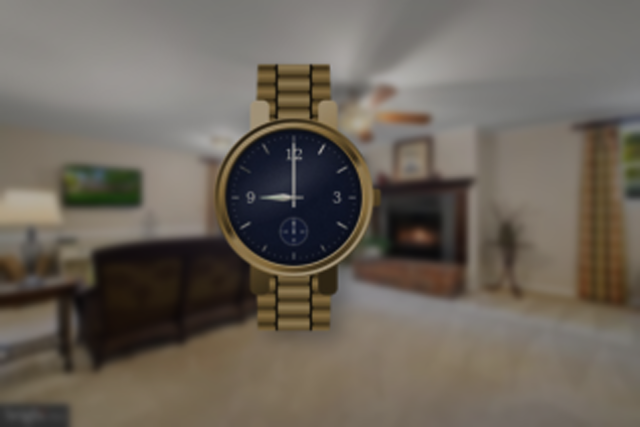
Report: 9 h 00 min
